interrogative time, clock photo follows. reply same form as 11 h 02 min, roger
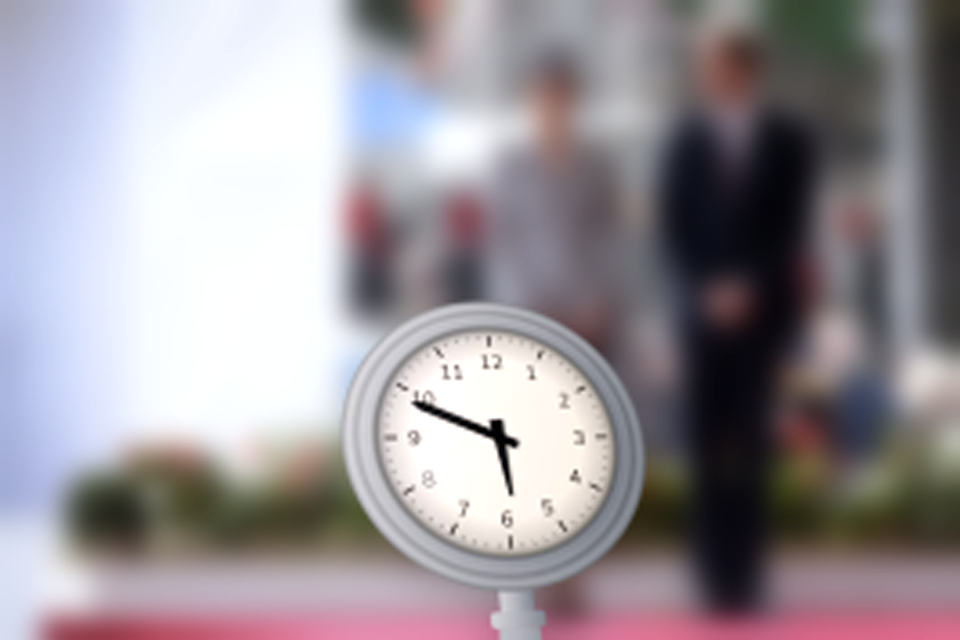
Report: 5 h 49 min
